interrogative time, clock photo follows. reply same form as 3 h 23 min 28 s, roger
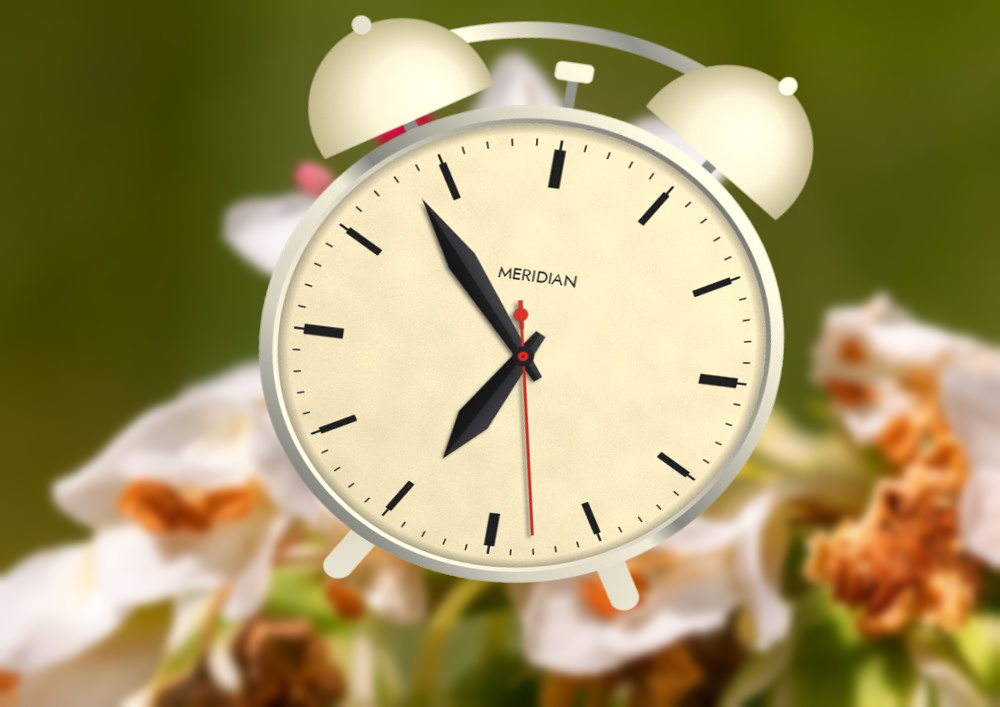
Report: 6 h 53 min 28 s
